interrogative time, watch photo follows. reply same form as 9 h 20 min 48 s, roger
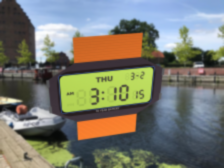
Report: 3 h 10 min 15 s
